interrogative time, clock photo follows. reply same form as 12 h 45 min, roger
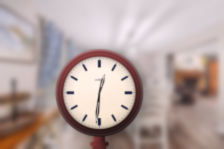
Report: 12 h 31 min
